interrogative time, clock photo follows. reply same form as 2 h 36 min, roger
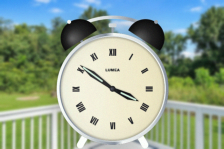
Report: 3 h 51 min
